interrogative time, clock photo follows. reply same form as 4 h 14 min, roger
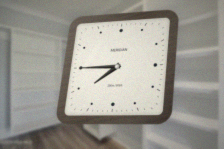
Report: 7 h 45 min
